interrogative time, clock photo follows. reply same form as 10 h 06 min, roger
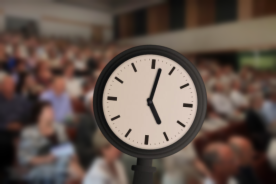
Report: 5 h 02 min
